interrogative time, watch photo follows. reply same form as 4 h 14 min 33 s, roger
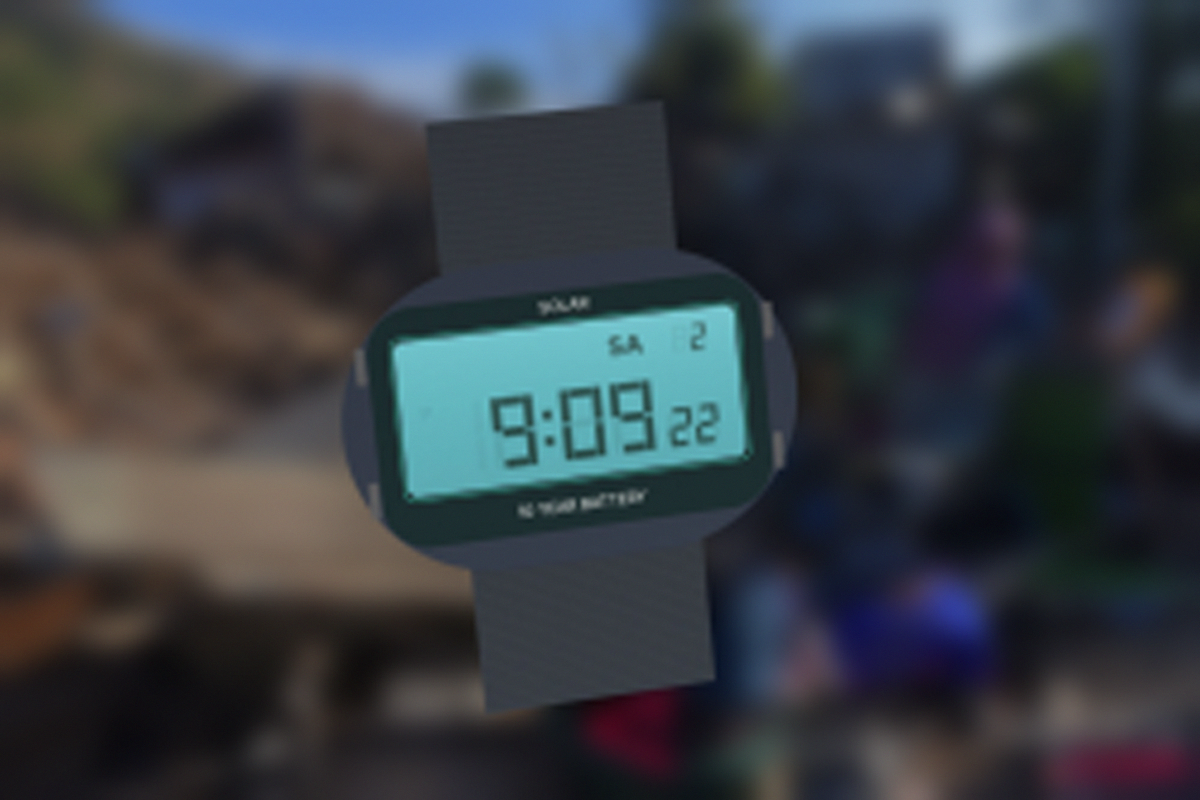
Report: 9 h 09 min 22 s
